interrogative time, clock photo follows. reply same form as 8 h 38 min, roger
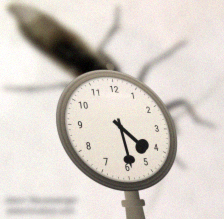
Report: 4 h 29 min
